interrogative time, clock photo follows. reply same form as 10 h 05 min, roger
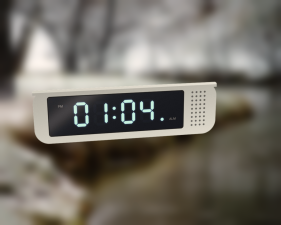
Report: 1 h 04 min
